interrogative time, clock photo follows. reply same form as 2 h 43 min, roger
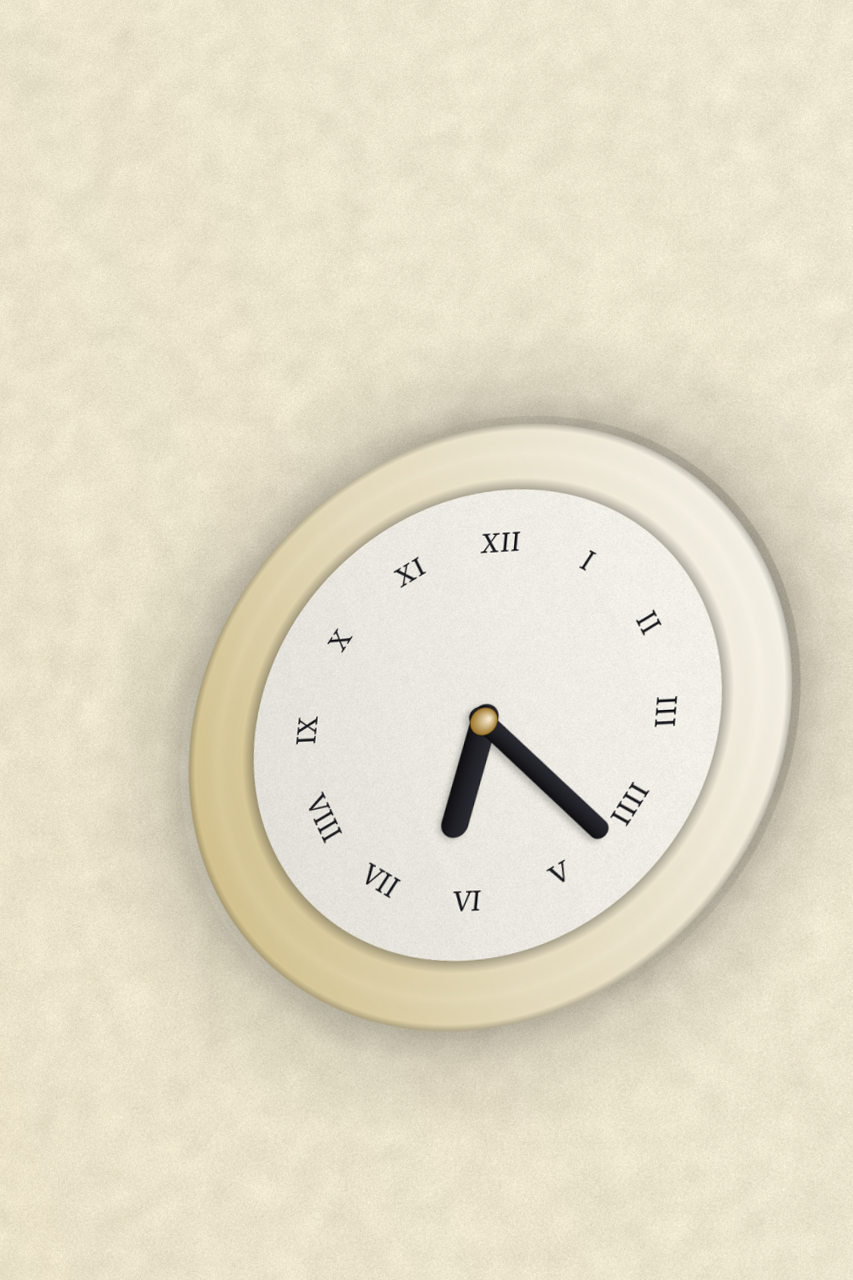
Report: 6 h 22 min
